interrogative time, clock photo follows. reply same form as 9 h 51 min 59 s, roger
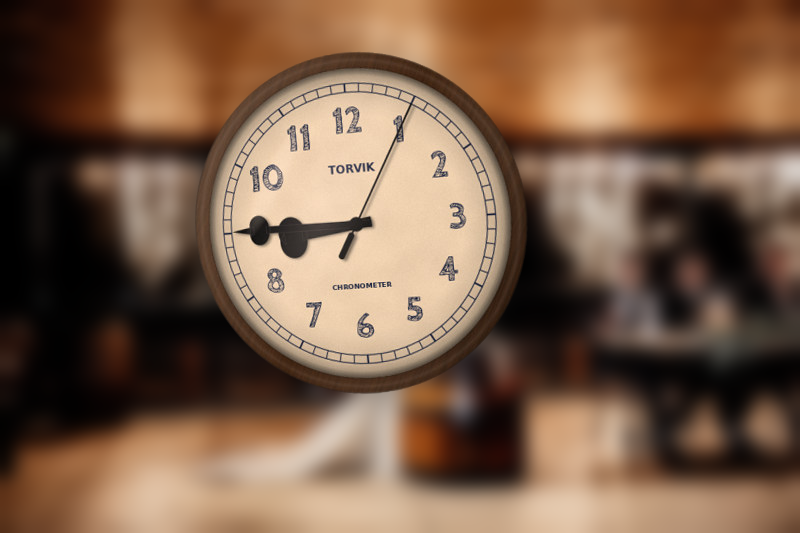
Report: 8 h 45 min 05 s
